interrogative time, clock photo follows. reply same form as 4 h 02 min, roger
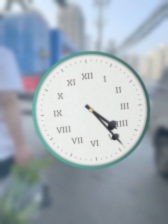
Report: 4 h 24 min
